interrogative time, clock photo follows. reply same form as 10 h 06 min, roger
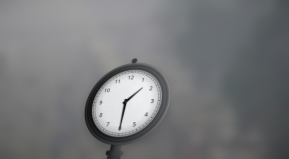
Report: 1 h 30 min
